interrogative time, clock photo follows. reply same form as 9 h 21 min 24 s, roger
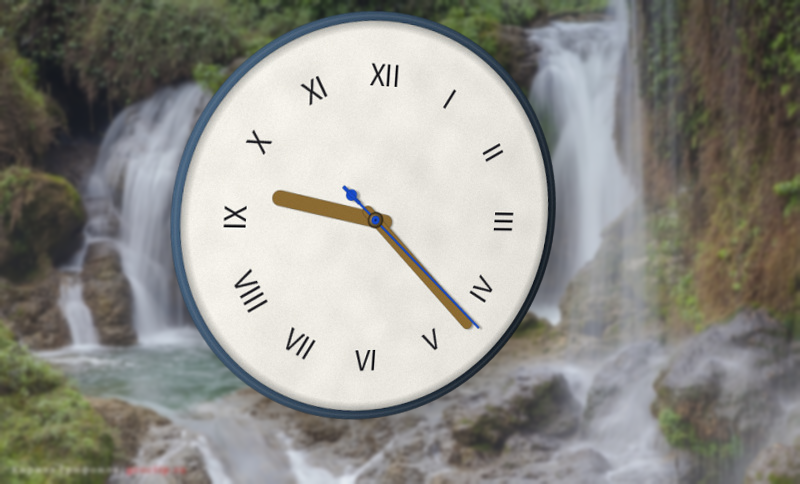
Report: 9 h 22 min 22 s
